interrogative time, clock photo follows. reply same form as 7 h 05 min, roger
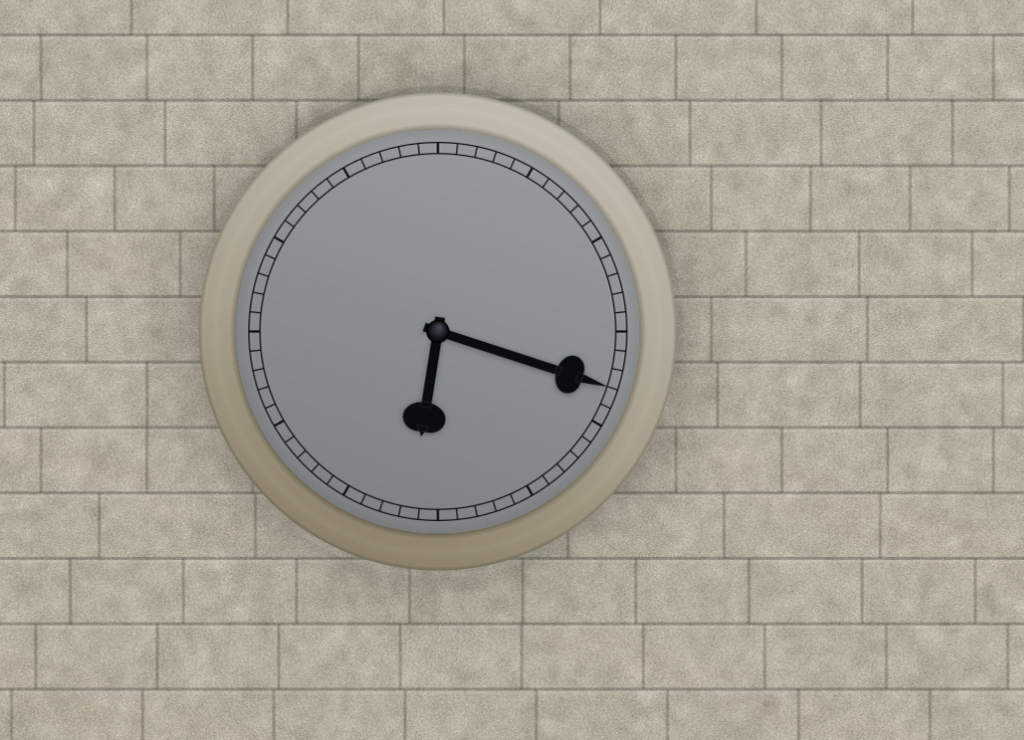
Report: 6 h 18 min
